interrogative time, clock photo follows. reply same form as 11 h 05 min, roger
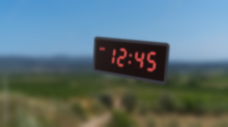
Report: 12 h 45 min
